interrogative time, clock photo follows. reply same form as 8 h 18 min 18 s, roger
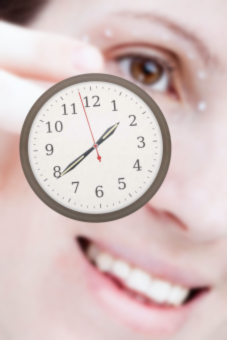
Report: 1 h 38 min 58 s
